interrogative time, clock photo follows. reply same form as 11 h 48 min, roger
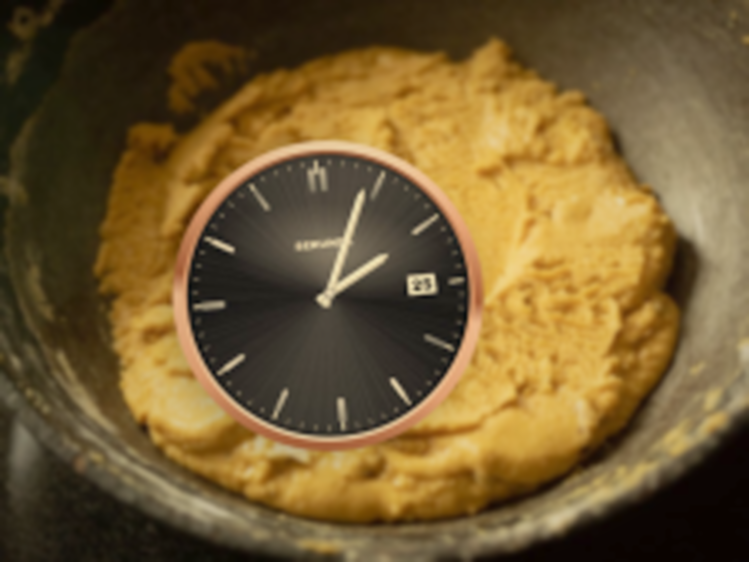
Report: 2 h 04 min
